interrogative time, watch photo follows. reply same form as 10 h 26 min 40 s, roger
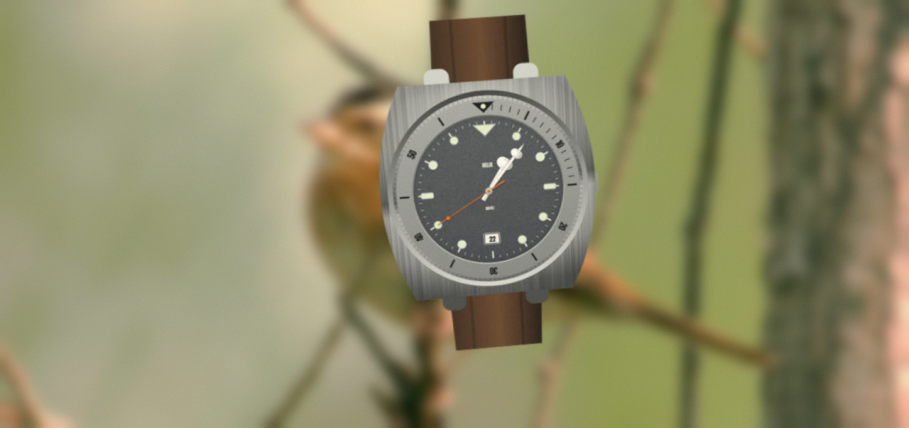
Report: 1 h 06 min 40 s
